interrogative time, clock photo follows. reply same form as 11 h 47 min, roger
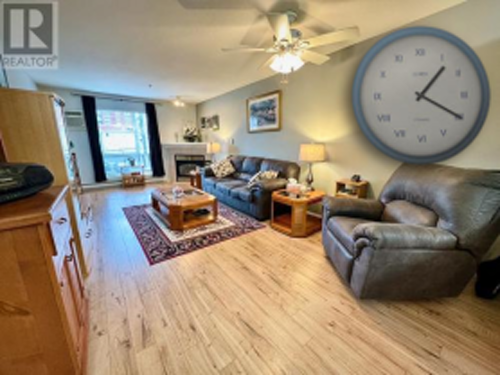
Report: 1 h 20 min
